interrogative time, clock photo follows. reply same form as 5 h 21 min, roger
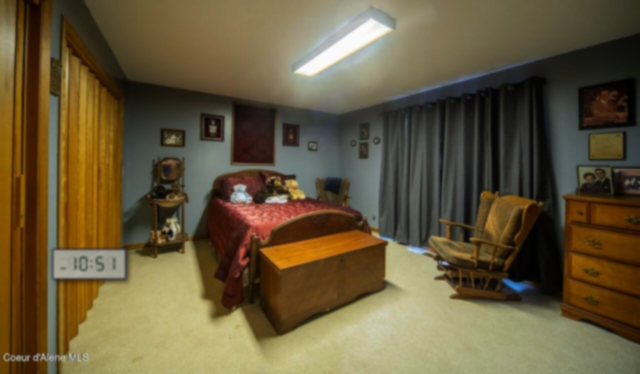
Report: 10 h 51 min
